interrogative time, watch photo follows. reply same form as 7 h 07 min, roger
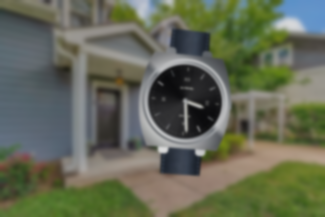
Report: 3 h 29 min
